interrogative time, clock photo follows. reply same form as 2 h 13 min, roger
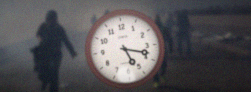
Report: 5 h 18 min
